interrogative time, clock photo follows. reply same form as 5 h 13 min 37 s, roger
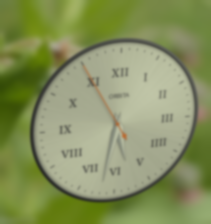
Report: 5 h 31 min 55 s
